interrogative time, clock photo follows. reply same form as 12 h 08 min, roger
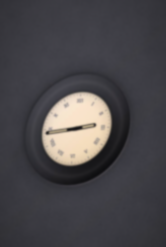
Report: 2 h 44 min
